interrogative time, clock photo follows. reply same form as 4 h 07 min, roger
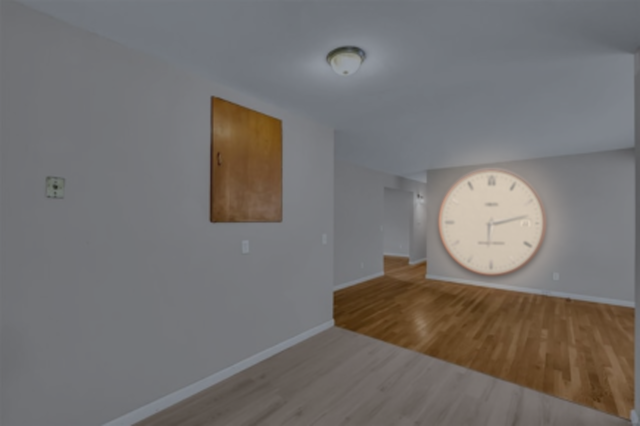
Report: 6 h 13 min
